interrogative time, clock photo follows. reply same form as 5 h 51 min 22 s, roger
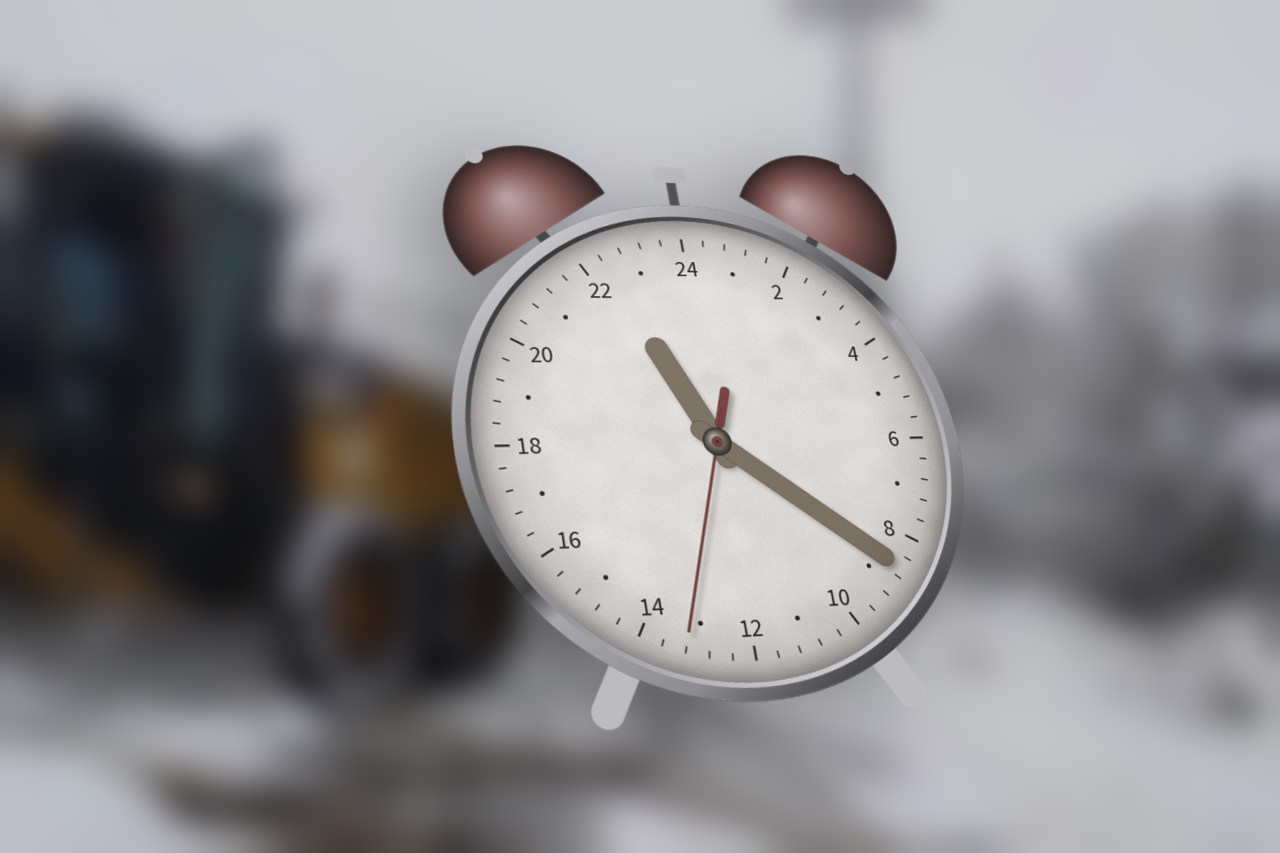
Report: 22 h 21 min 33 s
